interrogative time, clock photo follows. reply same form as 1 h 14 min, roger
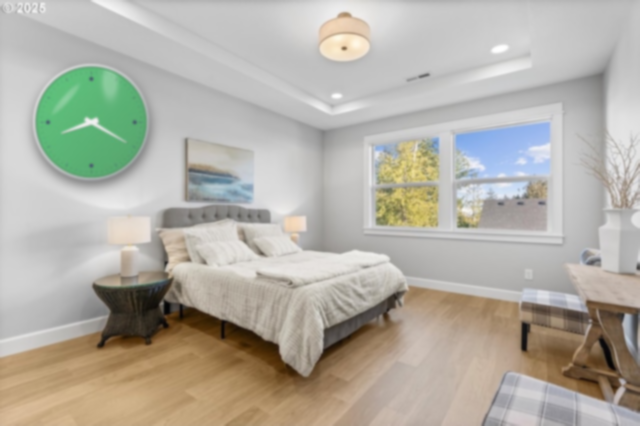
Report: 8 h 20 min
